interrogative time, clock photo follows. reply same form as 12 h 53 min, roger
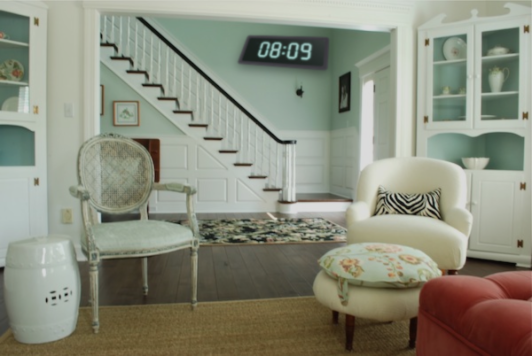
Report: 8 h 09 min
